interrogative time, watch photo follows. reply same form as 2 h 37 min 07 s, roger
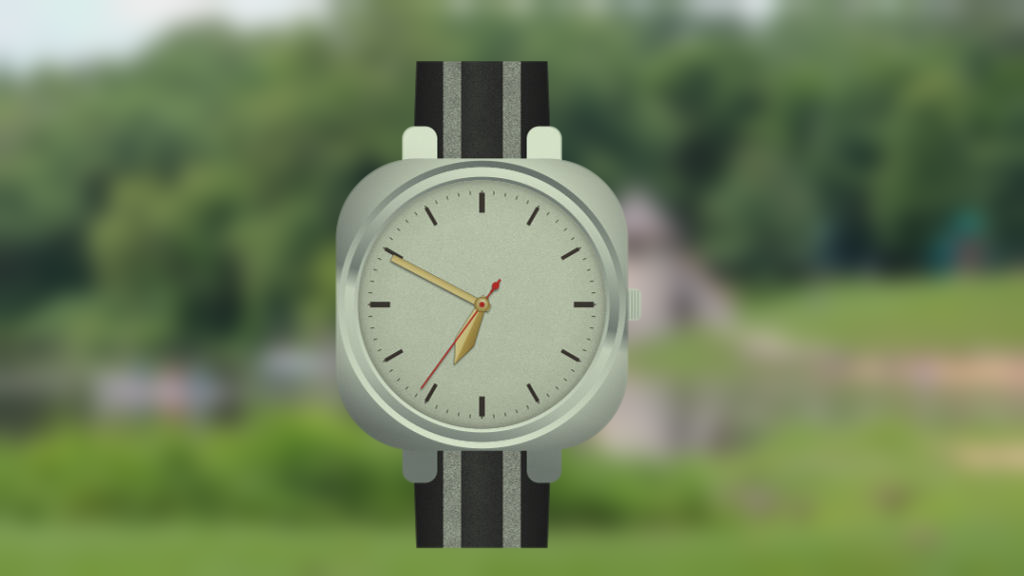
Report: 6 h 49 min 36 s
